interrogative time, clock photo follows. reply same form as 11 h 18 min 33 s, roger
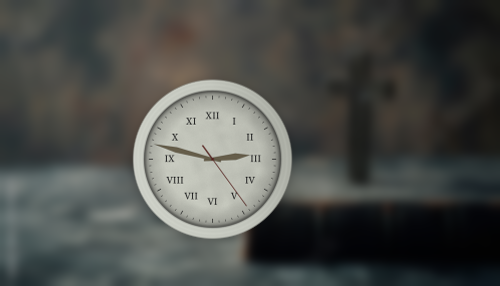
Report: 2 h 47 min 24 s
